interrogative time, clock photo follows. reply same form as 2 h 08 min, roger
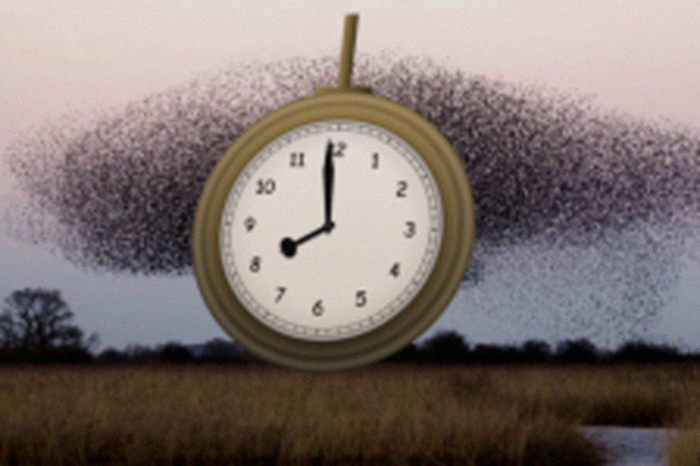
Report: 7 h 59 min
